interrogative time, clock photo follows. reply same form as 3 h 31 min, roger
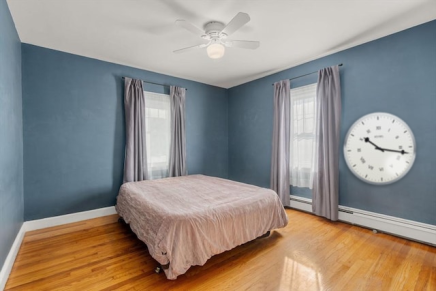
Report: 10 h 17 min
